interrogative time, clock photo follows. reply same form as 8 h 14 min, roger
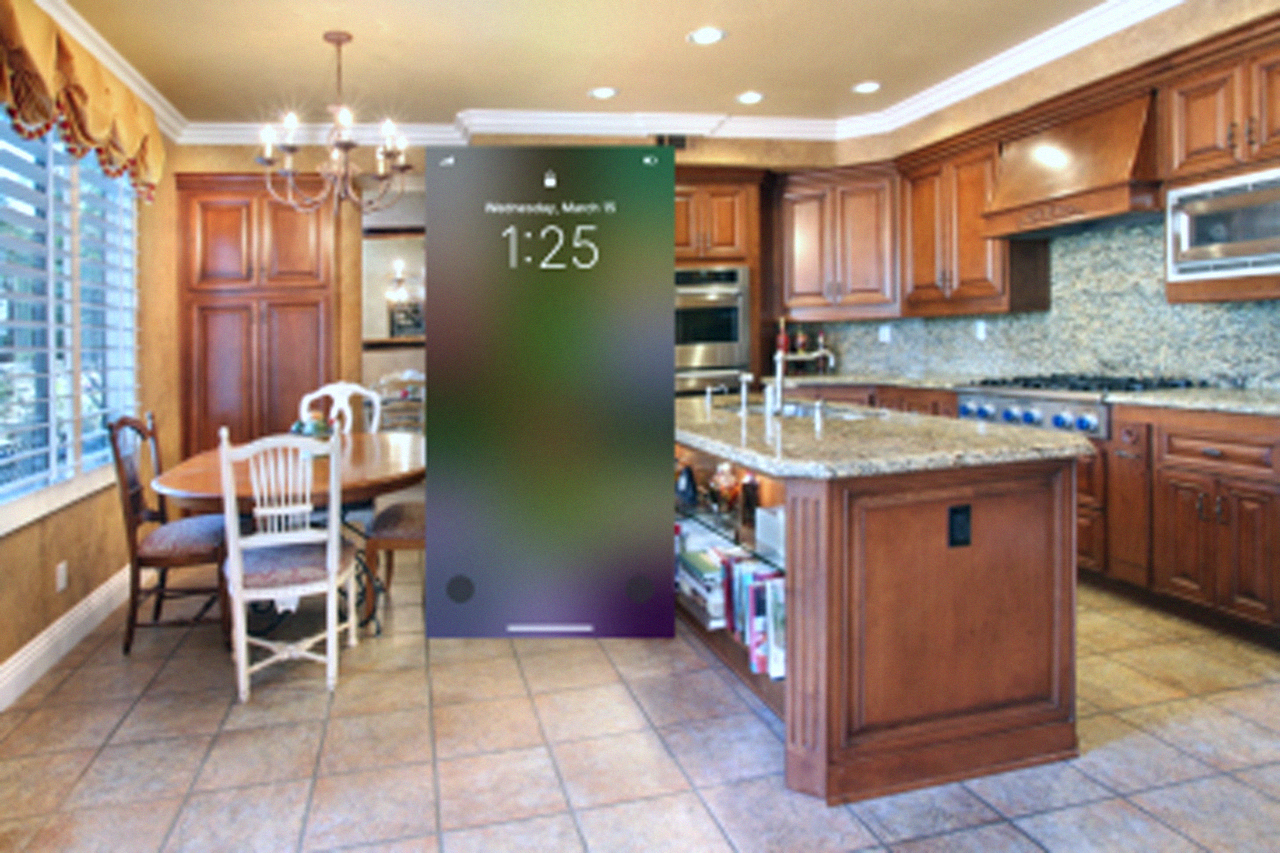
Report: 1 h 25 min
